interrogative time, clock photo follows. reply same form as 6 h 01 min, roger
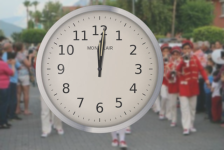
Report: 12 h 01 min
